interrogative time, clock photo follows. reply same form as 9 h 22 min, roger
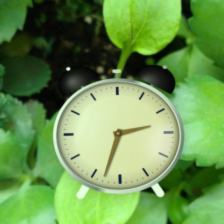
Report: 2 h 33 min
